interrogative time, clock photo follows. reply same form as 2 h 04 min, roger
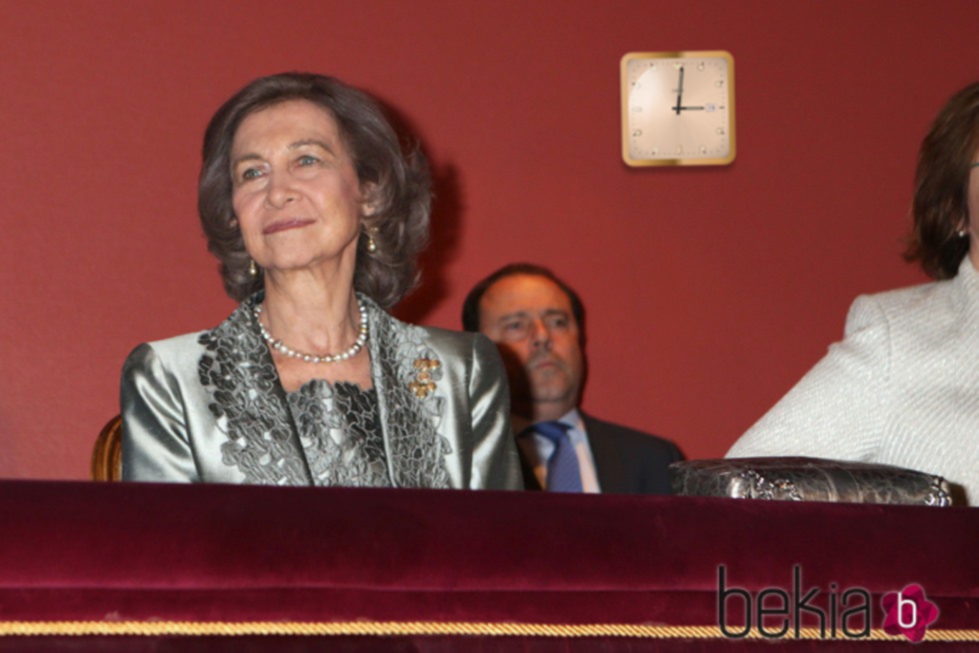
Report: 3 h 01 min
